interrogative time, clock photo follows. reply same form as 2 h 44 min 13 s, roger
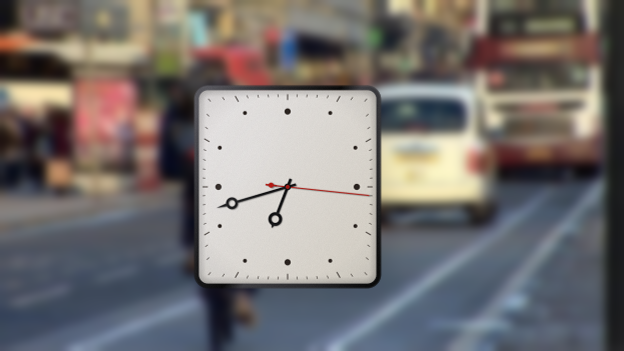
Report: 6 h 42 min 16 s
